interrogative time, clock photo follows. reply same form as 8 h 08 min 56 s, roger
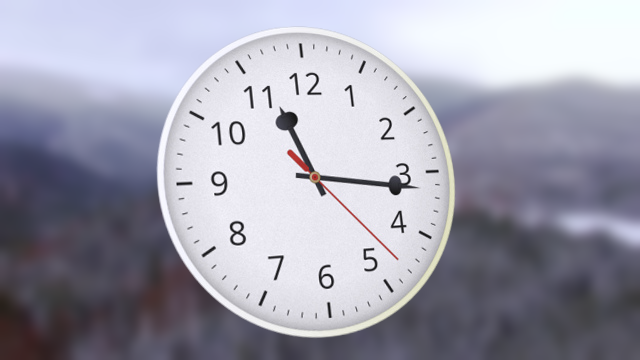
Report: 11 h 16 min 23 s
